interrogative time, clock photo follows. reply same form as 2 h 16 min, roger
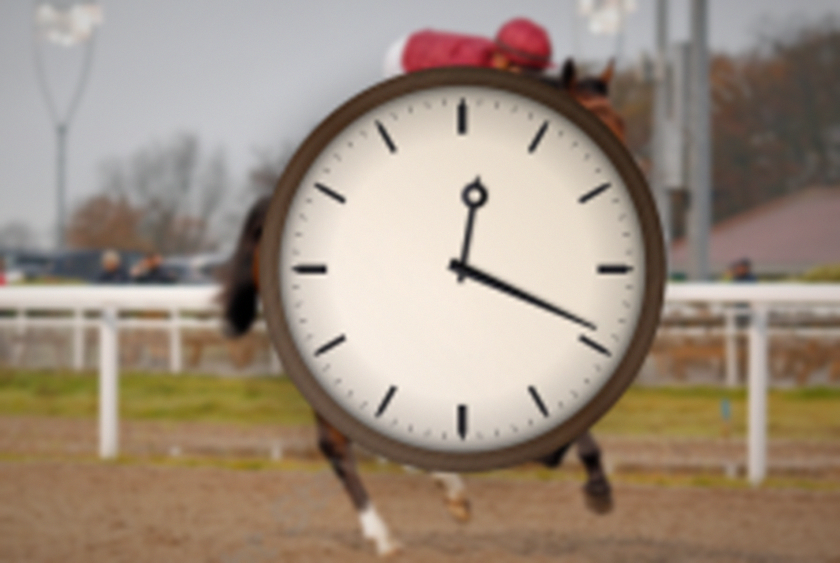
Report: 12 h 19 min
